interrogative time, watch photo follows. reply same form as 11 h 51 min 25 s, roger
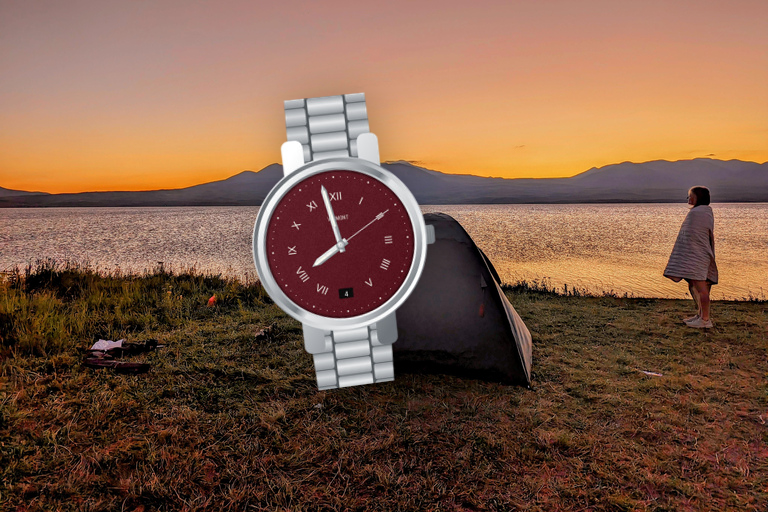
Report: 7 h 58 min 10 s
